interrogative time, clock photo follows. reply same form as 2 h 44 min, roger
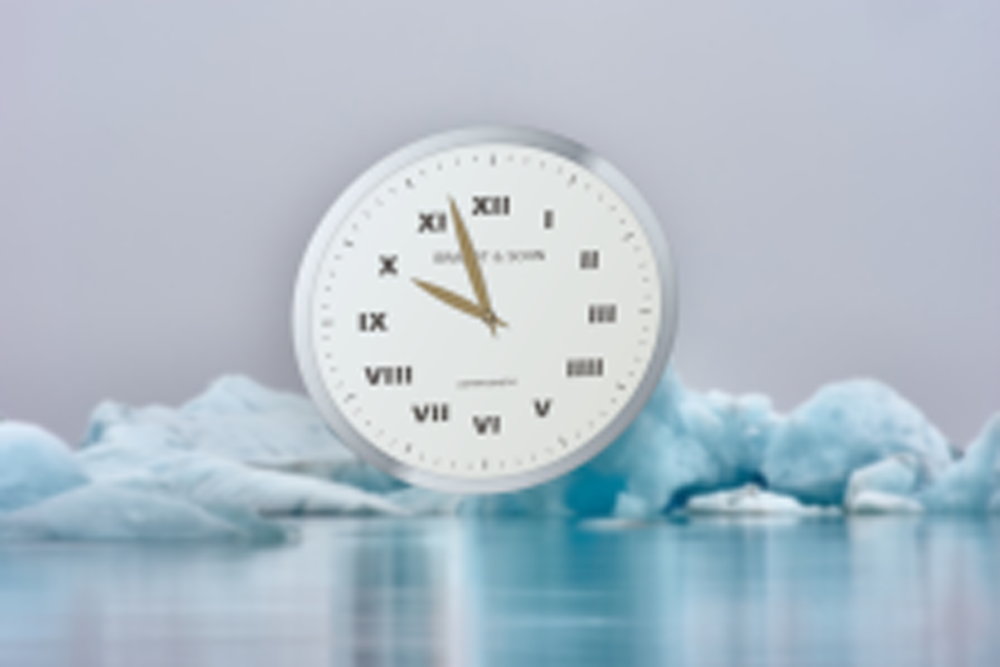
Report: 9 h 57 min
